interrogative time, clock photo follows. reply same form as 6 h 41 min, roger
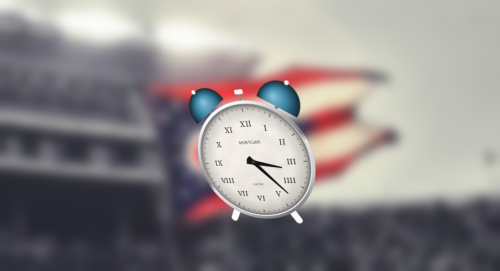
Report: 3 h 23 min
